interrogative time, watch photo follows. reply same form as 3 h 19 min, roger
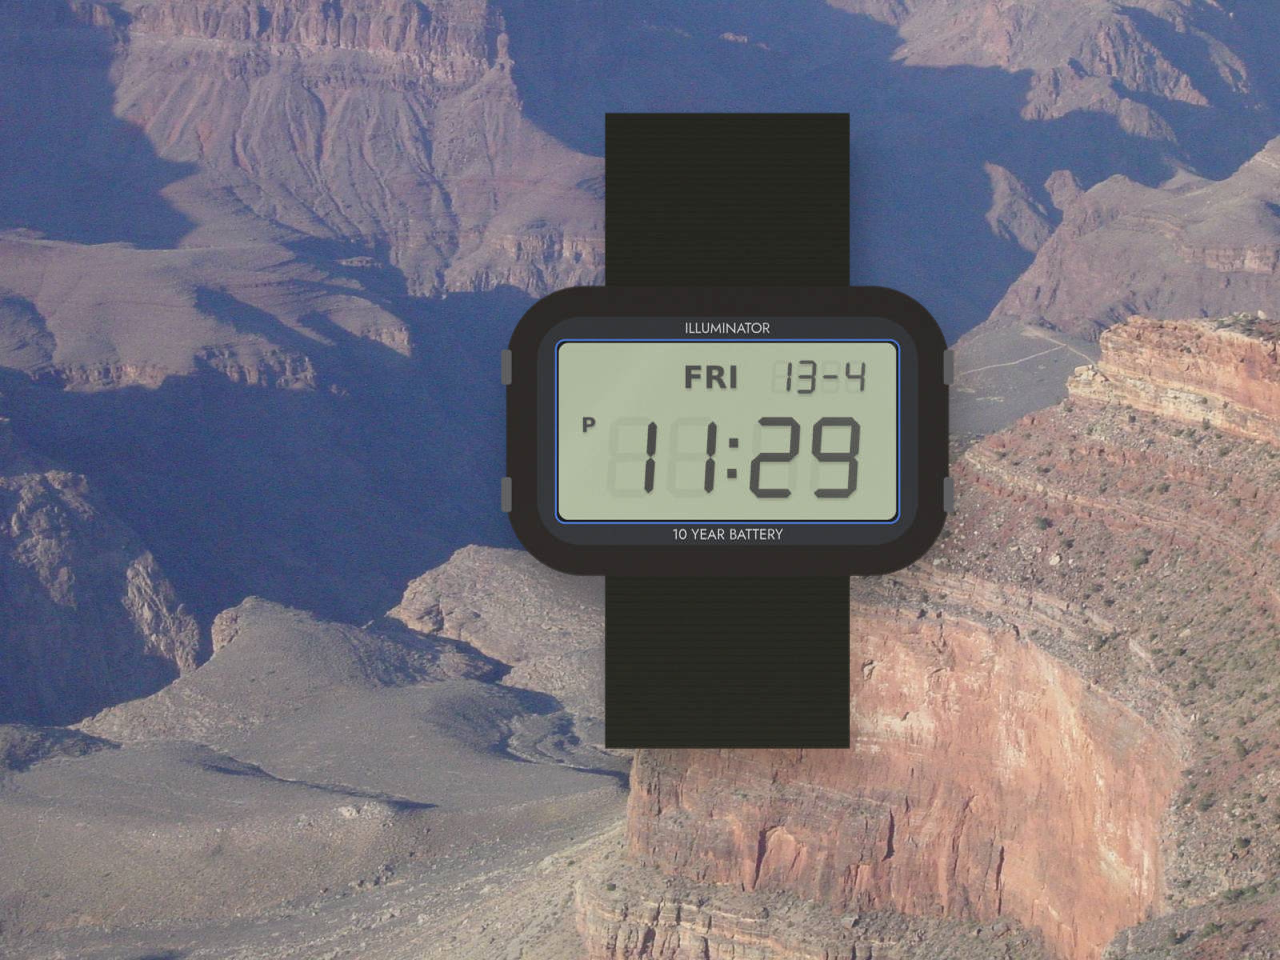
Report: 11 h 29 min
